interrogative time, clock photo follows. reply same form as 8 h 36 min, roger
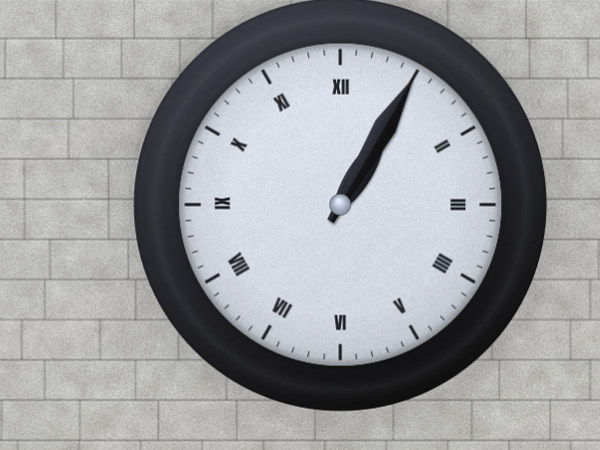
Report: 1 h 05 min
